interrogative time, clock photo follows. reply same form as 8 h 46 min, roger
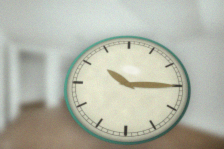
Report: 10 h 15 min
